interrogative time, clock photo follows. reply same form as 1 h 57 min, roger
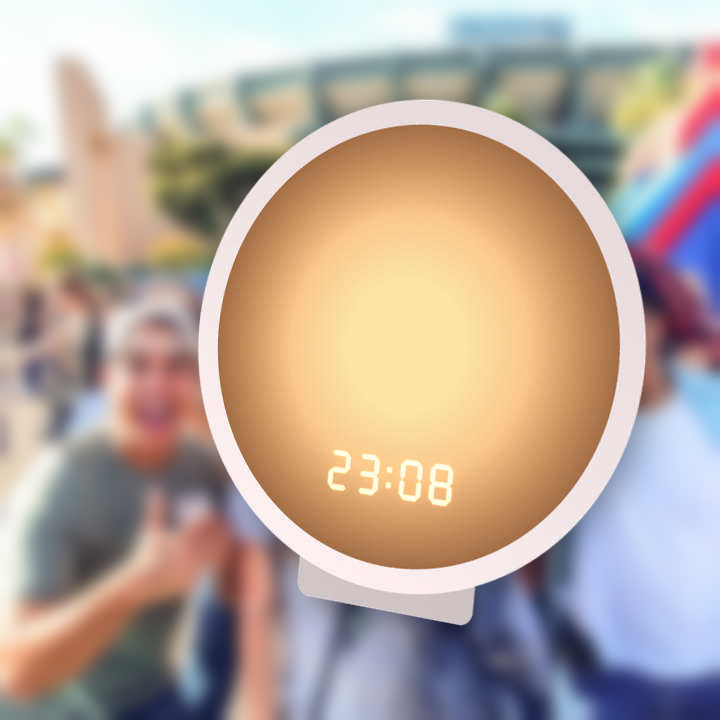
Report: 23 h 08 min
